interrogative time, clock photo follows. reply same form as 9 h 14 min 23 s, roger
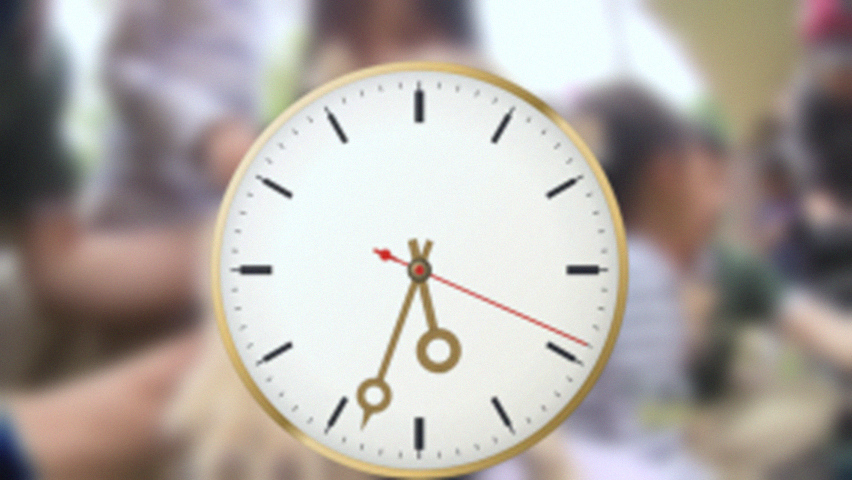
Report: 5 h 33 min 19 s
